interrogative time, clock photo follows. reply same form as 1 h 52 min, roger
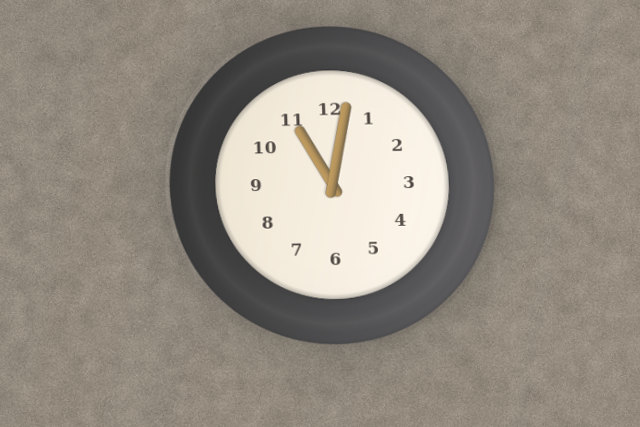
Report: 11 h 02 min
